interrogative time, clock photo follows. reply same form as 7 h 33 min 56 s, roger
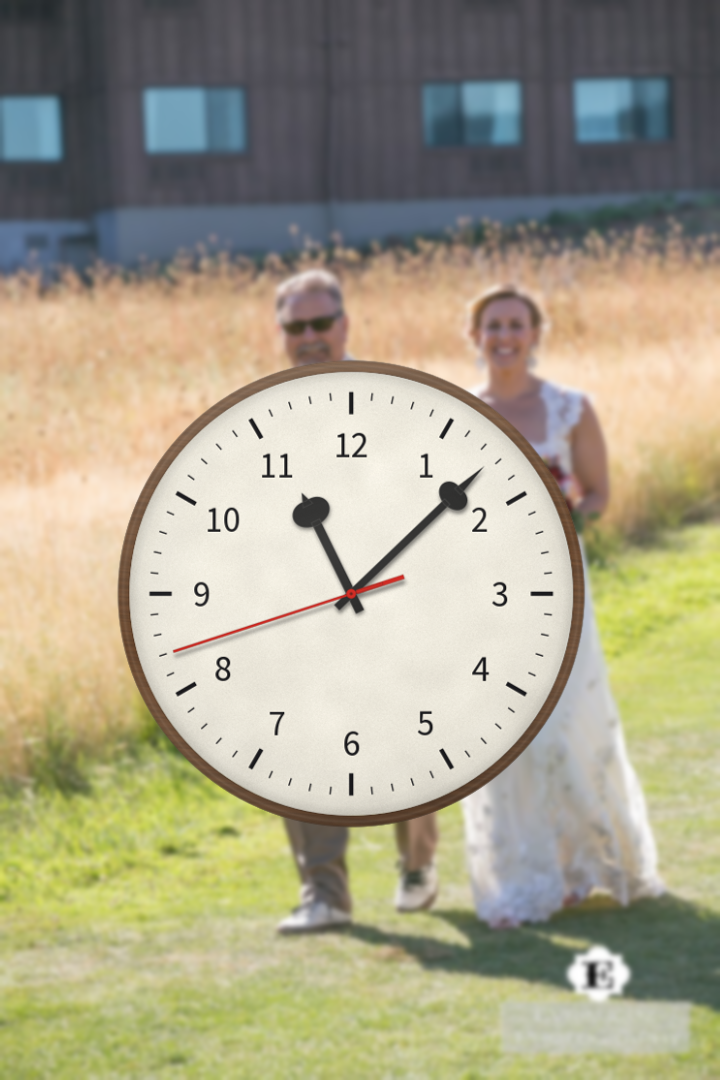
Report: 11 h 07 min 42 s
